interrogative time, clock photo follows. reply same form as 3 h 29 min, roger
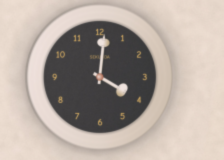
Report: 4 h 01 min
